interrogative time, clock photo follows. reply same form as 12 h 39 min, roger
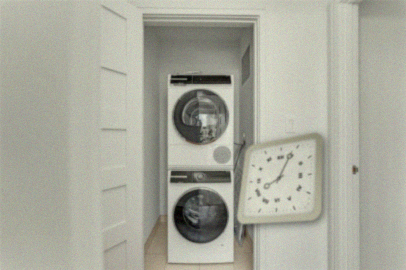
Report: 8 h 04 min
